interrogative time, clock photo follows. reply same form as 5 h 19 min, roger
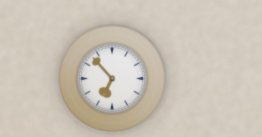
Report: 6 h 53 min
